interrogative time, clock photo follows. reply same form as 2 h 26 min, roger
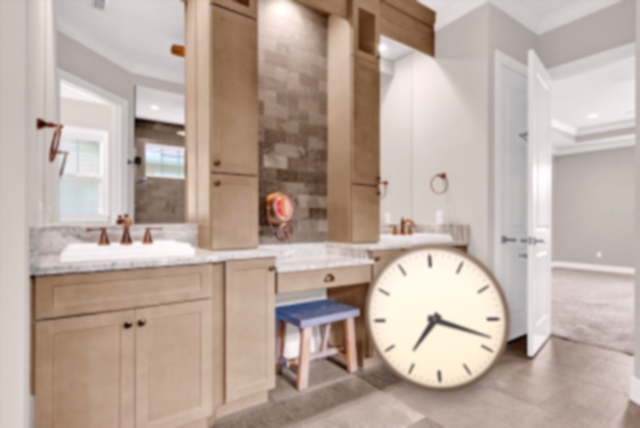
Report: 7 h 18 min
